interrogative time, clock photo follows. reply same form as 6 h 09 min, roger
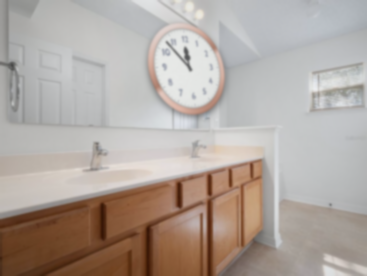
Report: 11 h 53 min
